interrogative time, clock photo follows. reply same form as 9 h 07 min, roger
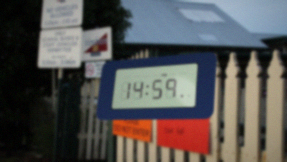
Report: 14 h 59 min
